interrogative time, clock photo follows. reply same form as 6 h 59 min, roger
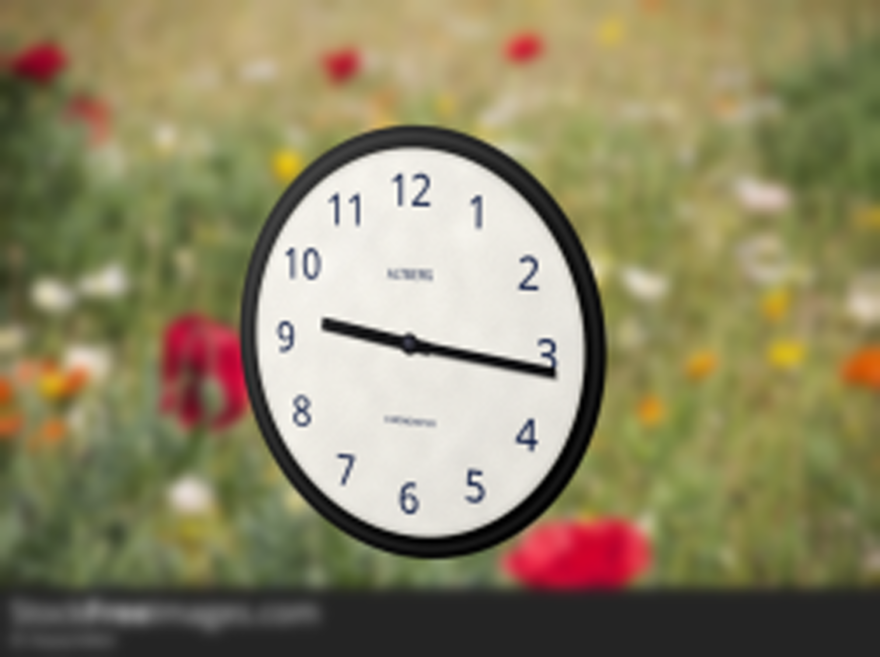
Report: 9 h 16 min
